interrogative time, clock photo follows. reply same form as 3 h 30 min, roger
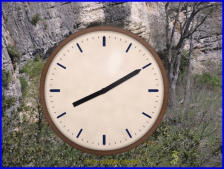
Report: 8 h 10 min
